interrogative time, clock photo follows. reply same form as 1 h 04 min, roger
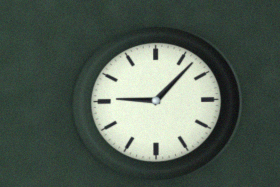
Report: 9 h 07 min
